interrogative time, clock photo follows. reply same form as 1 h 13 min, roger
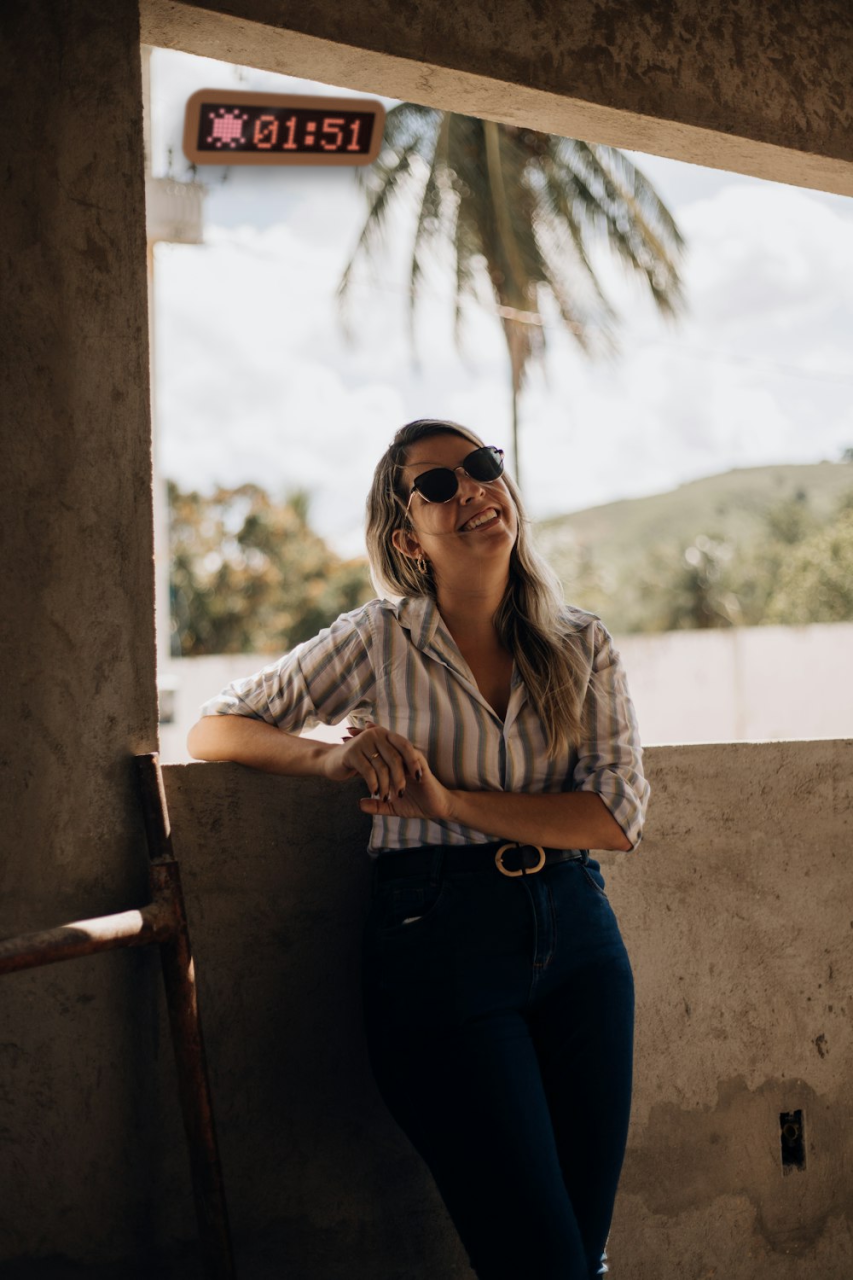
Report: 1 h 51 min
